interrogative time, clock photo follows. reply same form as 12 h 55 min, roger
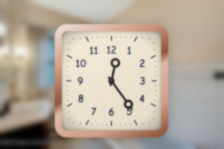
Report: 12 h 24 min
